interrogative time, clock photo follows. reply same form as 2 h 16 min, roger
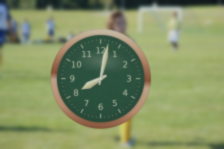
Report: 8 h 02 min
